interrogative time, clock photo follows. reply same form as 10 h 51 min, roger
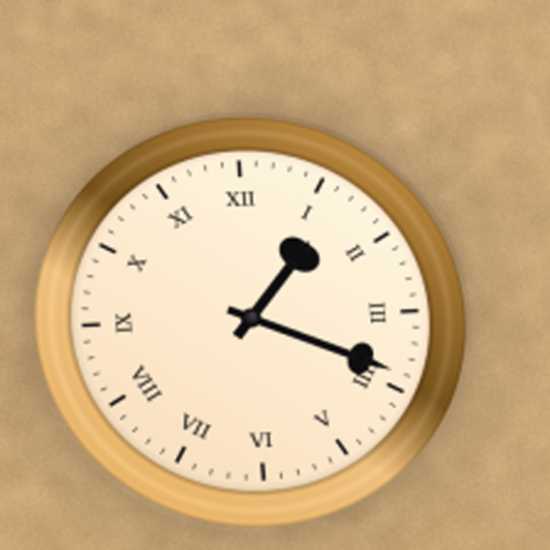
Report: 1 h 19 min
